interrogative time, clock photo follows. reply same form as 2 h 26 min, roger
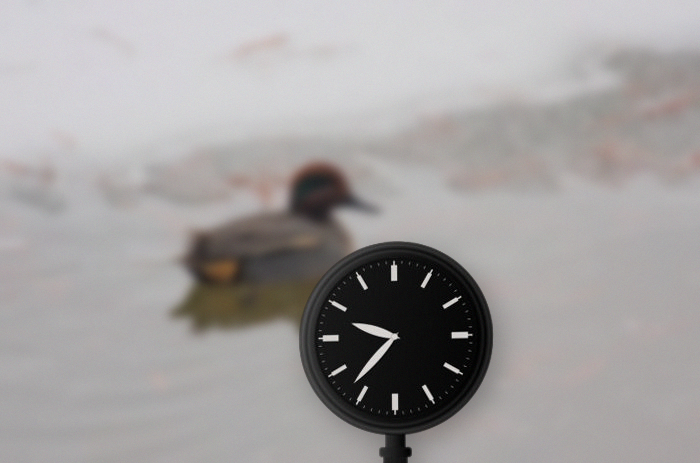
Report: 9 h 37 min
